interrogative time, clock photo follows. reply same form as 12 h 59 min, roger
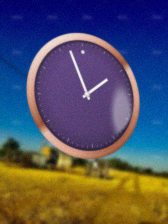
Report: 1 h 57 min
